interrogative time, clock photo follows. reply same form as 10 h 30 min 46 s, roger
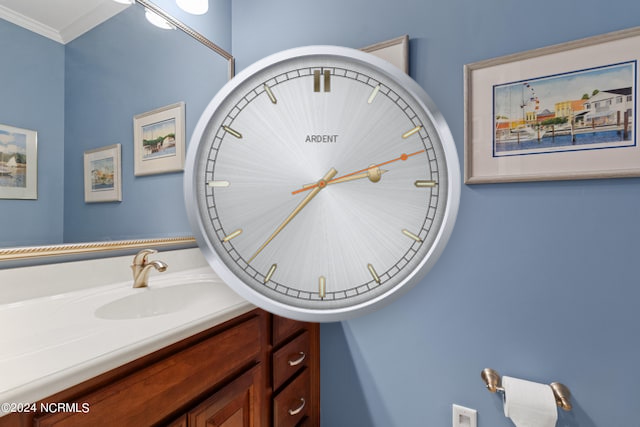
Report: 2 h 37 min 12 s
